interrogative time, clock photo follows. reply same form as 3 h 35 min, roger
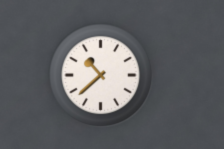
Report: 10 h 38 min
